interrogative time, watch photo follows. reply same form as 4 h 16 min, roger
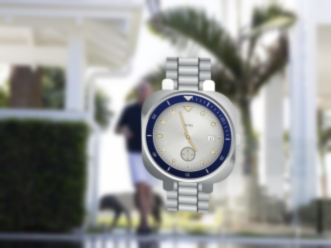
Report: 4 h 57 min
